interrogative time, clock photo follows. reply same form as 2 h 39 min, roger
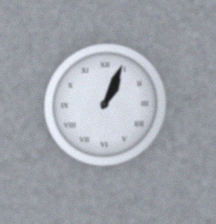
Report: 1 h 04 min
